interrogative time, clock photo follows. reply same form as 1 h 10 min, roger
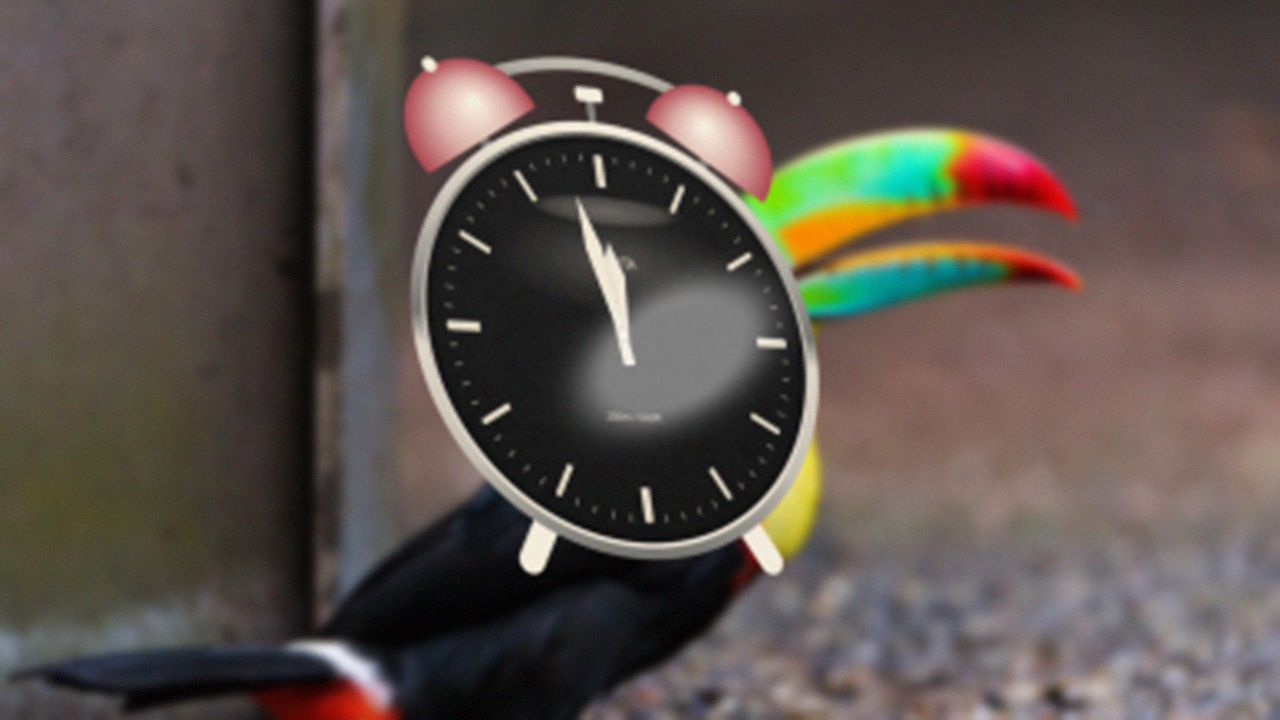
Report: 11 h 58 min
